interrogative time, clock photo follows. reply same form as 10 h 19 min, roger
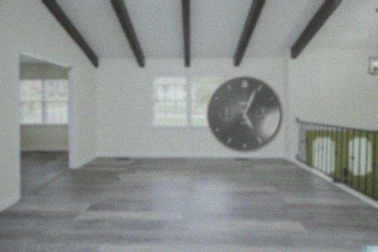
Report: 5 h 04 min
